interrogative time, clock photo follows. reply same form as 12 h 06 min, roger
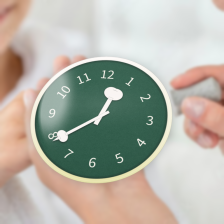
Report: 12 h 39 min
